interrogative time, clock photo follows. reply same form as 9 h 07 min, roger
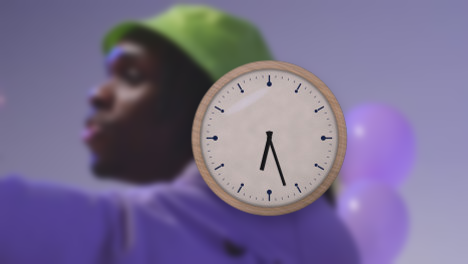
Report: 6 h 27 min
